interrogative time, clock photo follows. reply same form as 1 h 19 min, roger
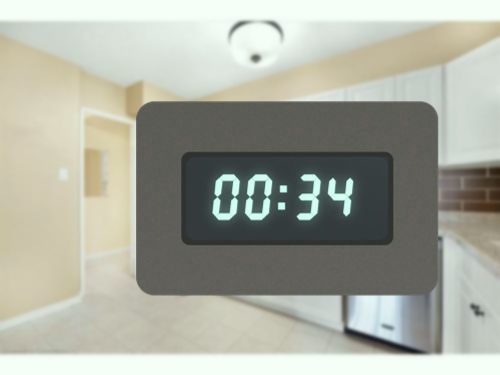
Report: 0 h 34 min
